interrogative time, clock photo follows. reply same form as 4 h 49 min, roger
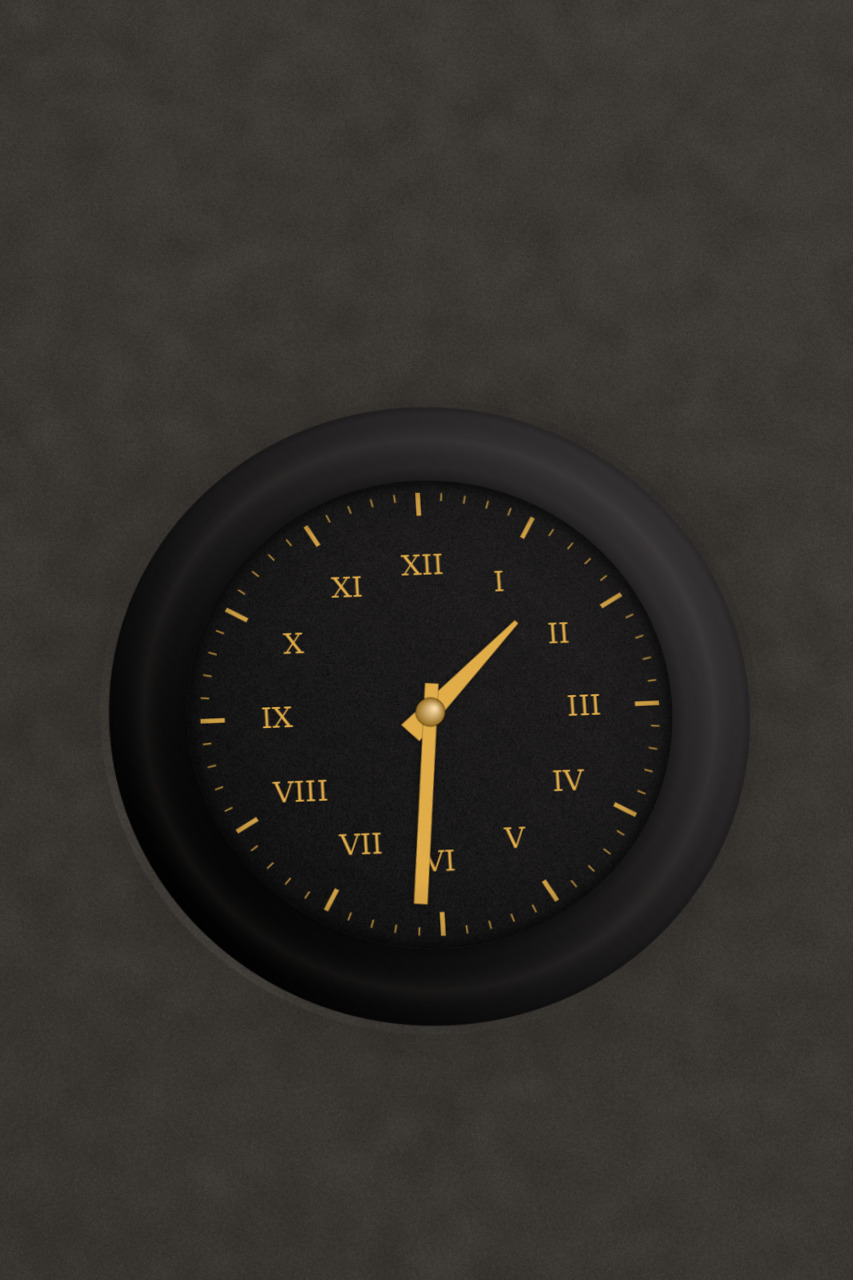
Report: 1 h 31 min
